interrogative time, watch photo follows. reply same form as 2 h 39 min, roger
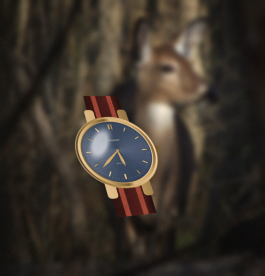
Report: 5 h 38 min
